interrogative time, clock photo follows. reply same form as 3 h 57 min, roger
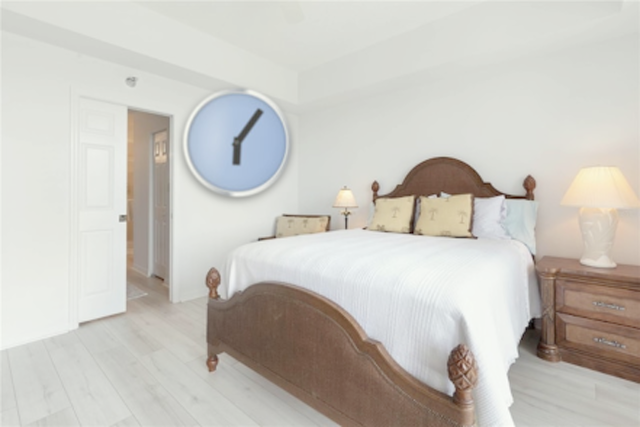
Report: 6 h 06 min
